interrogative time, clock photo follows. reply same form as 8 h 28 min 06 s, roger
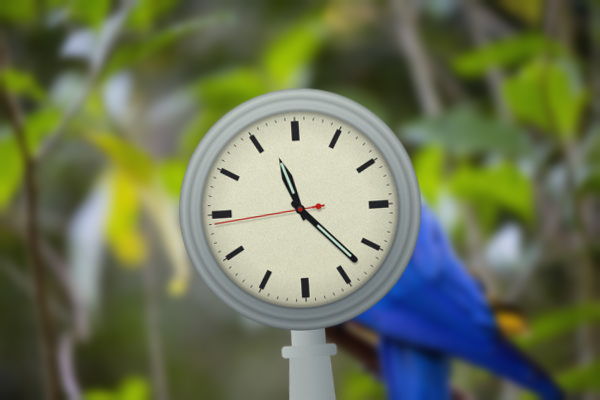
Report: 11 h 22 min 44 s
